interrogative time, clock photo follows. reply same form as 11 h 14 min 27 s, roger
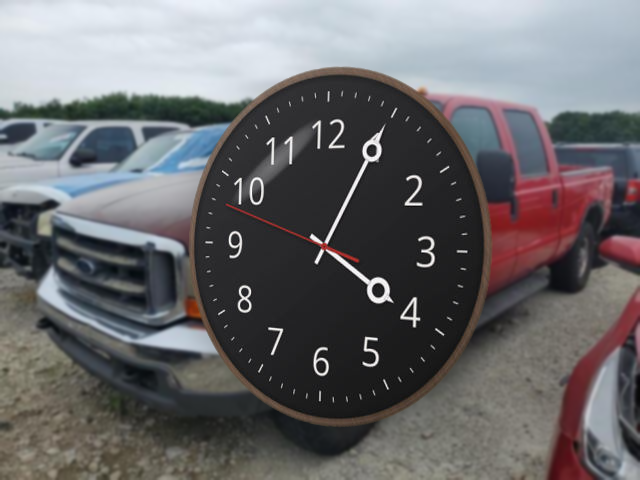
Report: 4 h 04 min 48 s
